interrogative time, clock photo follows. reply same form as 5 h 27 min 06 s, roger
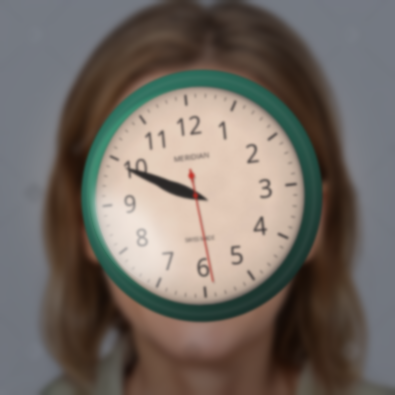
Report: 9 h 49 min 29 s
